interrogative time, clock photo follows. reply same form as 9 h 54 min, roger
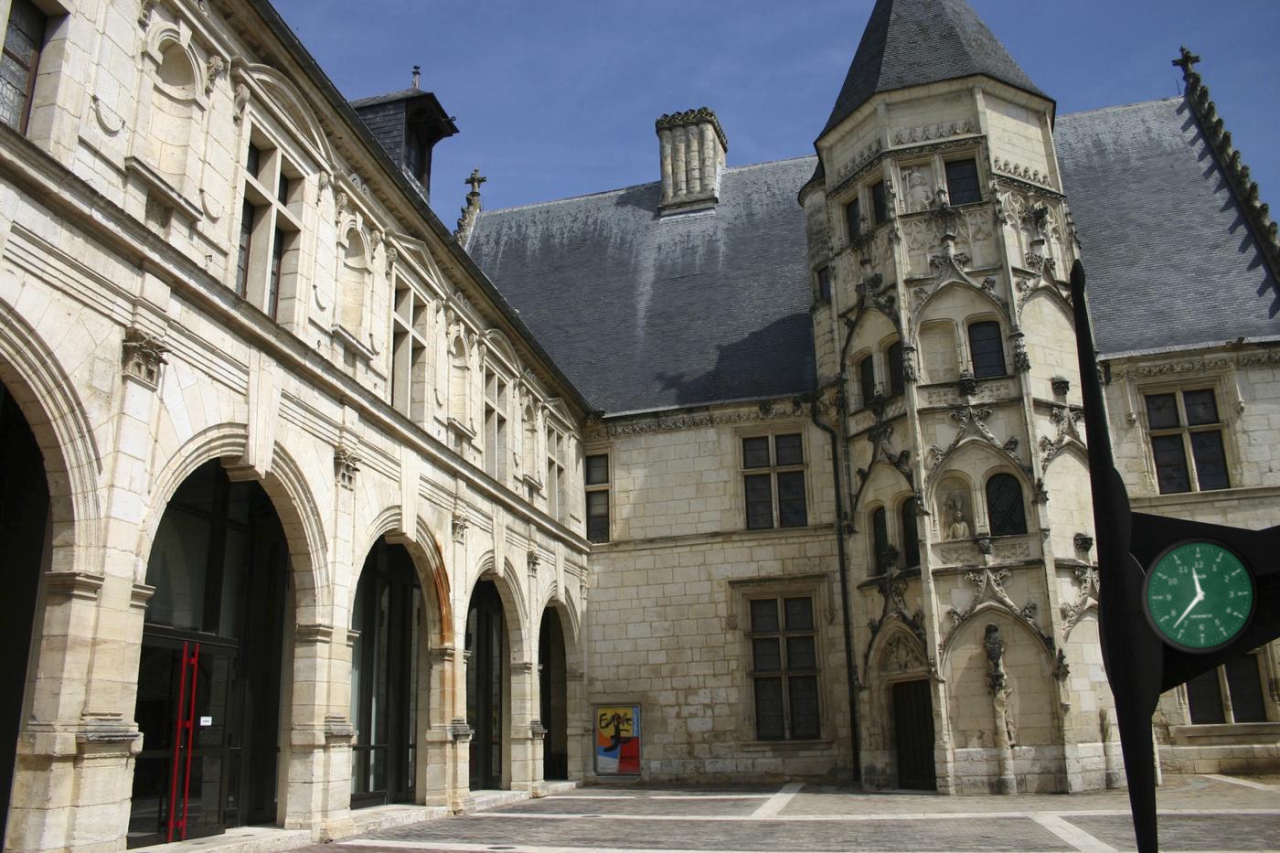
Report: 11 h 37 min
